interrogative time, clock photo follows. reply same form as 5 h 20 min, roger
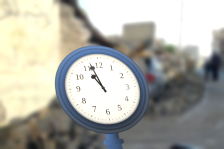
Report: 10 h 57 min
